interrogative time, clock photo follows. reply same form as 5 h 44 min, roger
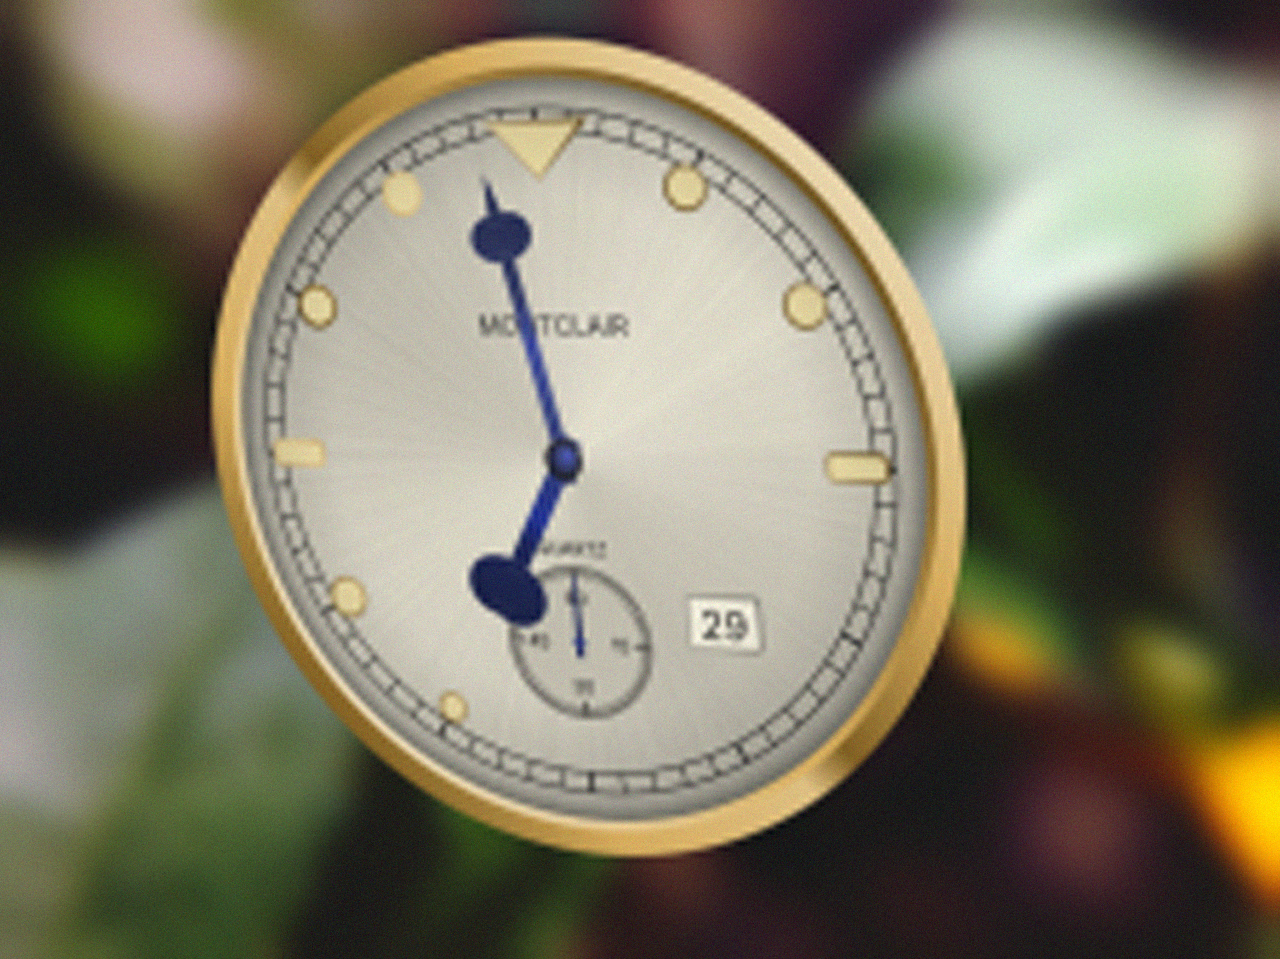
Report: 6 h 58 min
